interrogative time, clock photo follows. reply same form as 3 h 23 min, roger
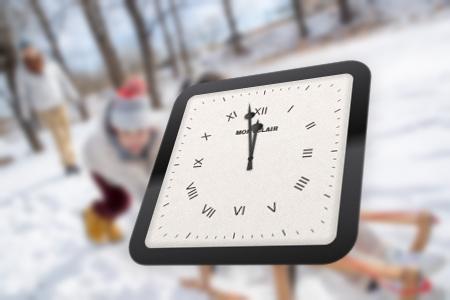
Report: 11 h 58 min
